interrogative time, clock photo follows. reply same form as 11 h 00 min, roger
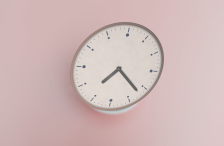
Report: 7 h 22 min
